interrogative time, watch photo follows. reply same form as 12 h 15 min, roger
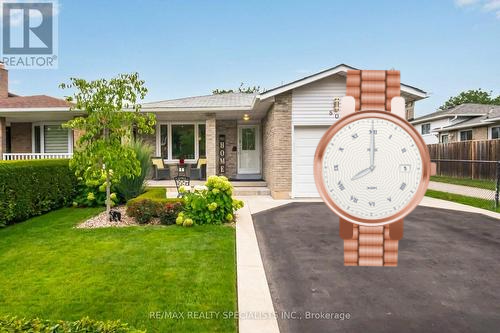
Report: 8 h 00 min
